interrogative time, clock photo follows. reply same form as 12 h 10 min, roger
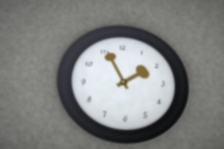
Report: 1 h 56 min
